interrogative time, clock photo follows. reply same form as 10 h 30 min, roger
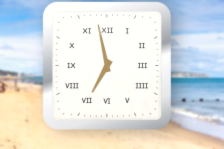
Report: 6 h 58 min
